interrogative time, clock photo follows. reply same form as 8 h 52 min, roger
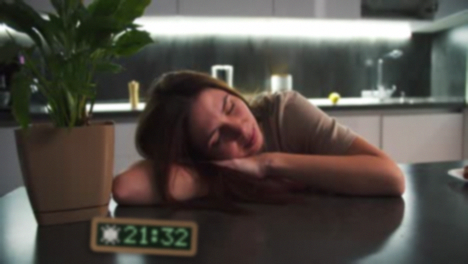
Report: 21 h 32 min
